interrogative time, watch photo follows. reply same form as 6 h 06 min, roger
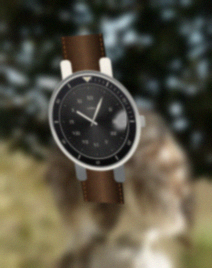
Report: 10 h 05 min
